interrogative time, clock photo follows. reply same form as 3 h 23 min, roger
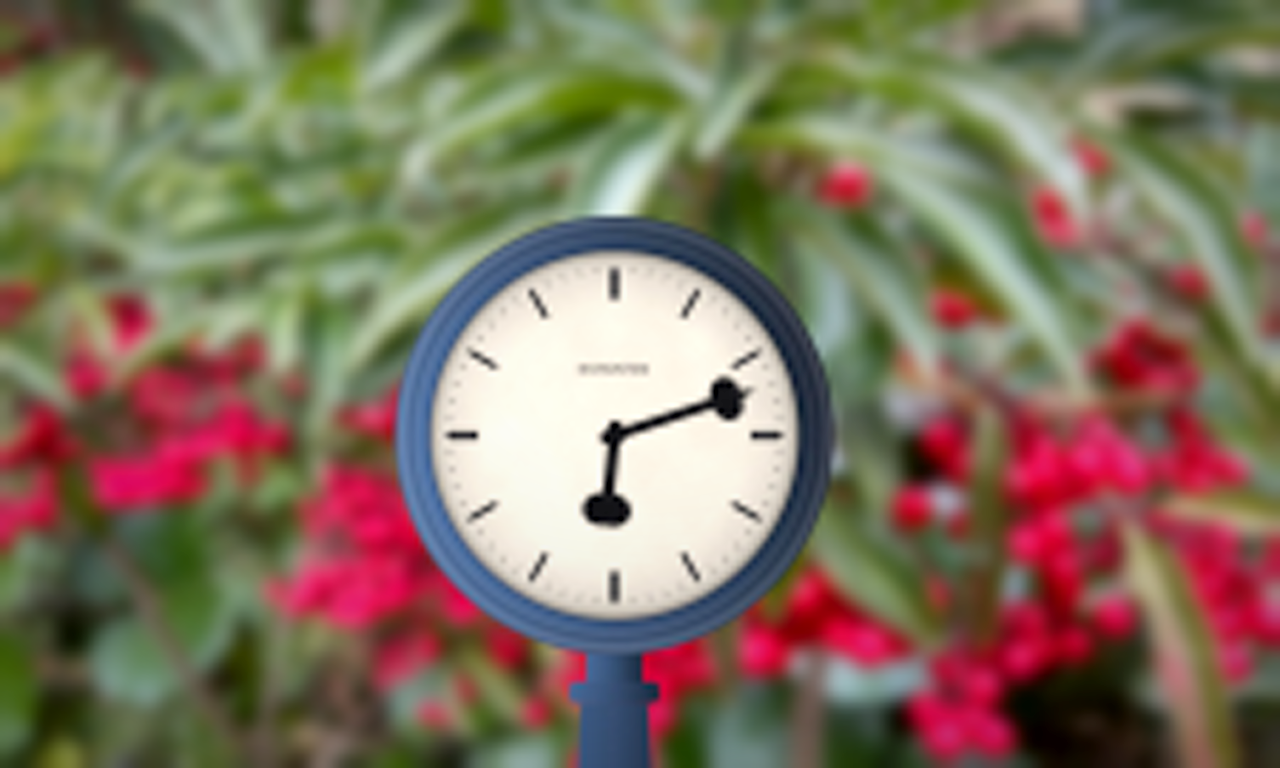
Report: 6 h 12 min
